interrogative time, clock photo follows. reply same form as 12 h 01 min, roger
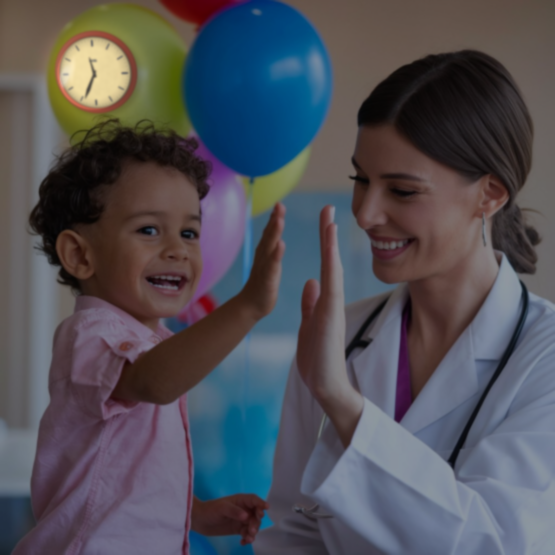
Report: 11 h 34 min
